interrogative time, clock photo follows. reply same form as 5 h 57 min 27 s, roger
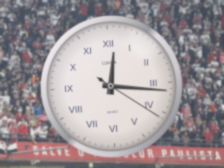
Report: 12 h 16 min 21 s
